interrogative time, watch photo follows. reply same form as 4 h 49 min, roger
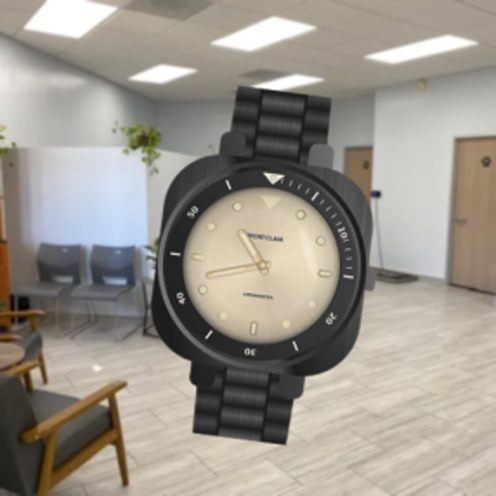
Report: 10 h 42 min
